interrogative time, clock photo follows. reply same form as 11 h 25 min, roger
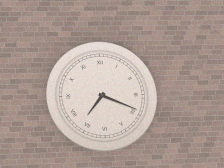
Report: 7 h 19 min
